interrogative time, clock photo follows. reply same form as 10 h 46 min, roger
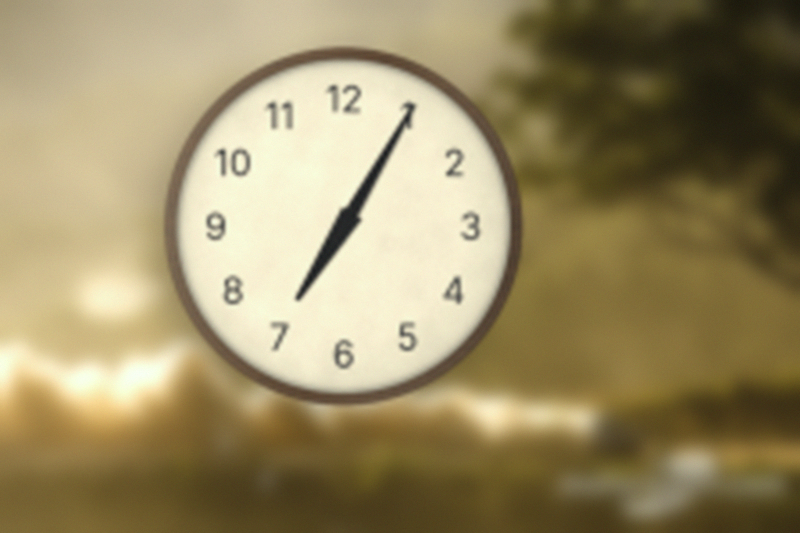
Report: 7 h 05 min
